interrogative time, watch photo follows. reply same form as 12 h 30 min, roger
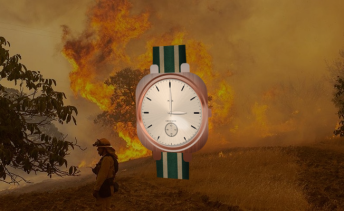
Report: 3 h 00 min
